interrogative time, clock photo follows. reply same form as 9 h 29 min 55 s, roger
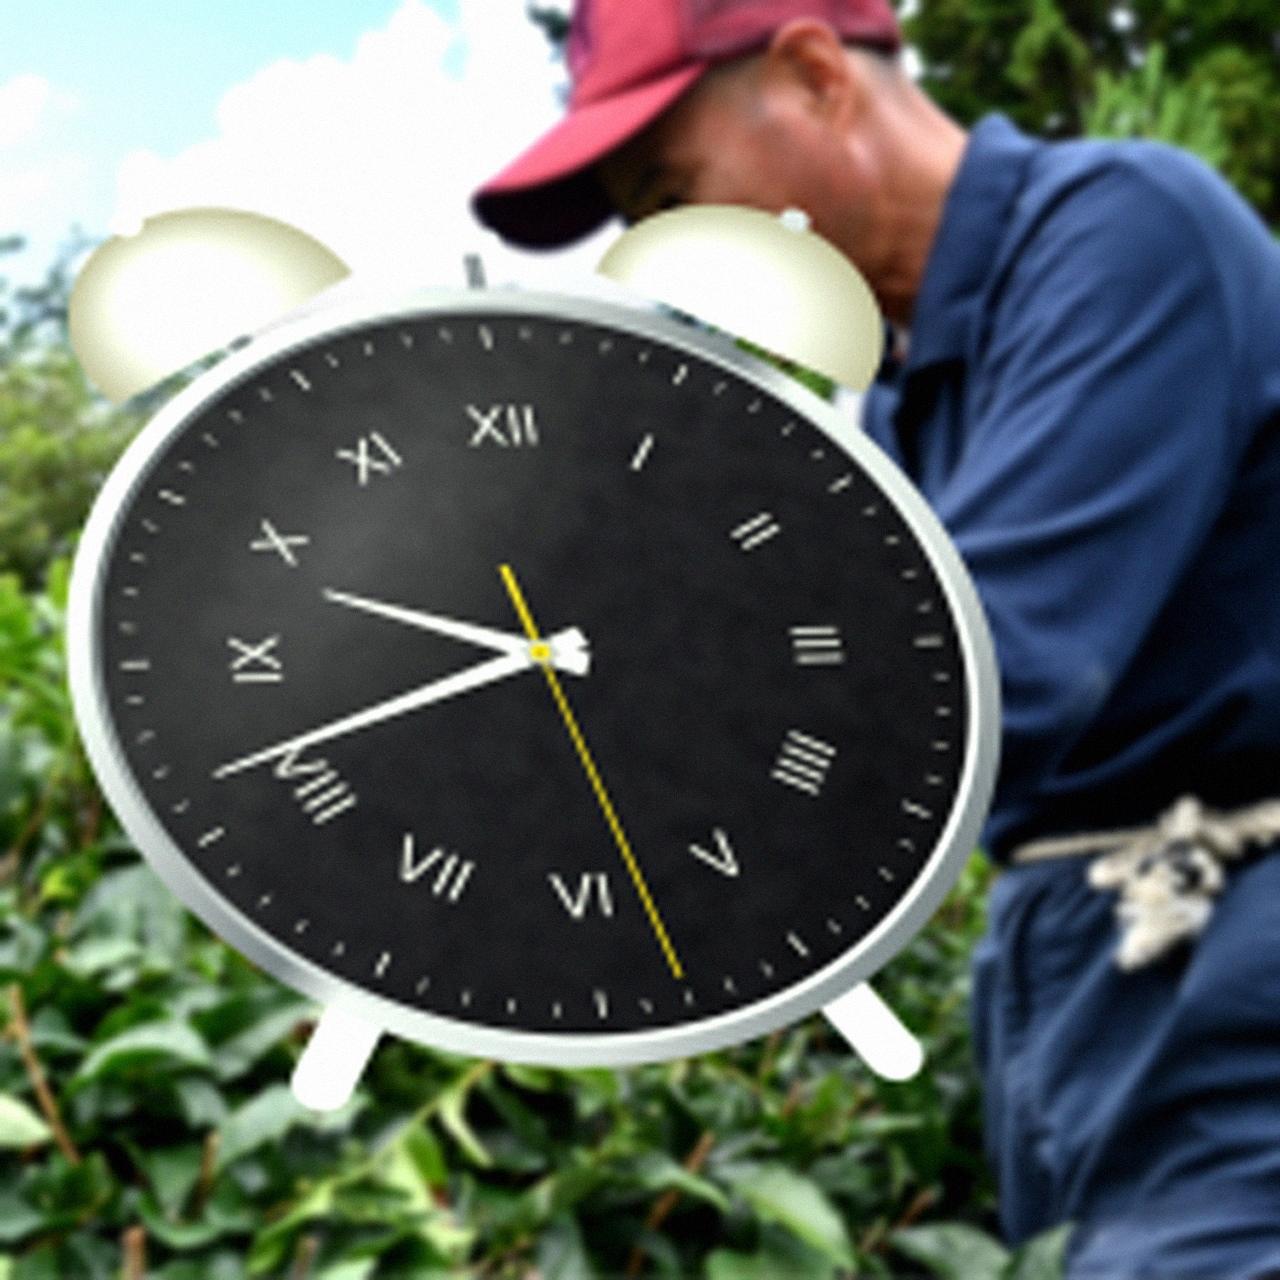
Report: 9 h 41 min 28 s
